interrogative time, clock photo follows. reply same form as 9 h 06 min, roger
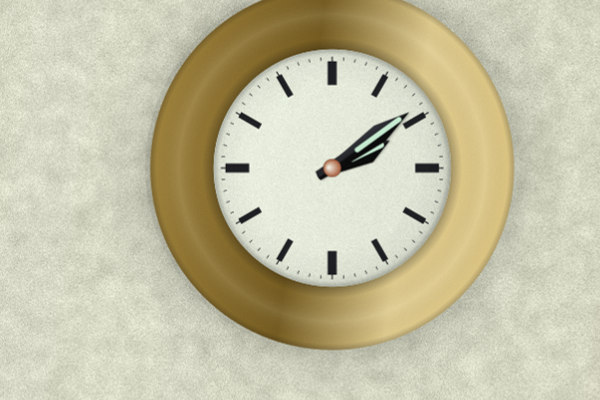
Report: 2 h 09 min
